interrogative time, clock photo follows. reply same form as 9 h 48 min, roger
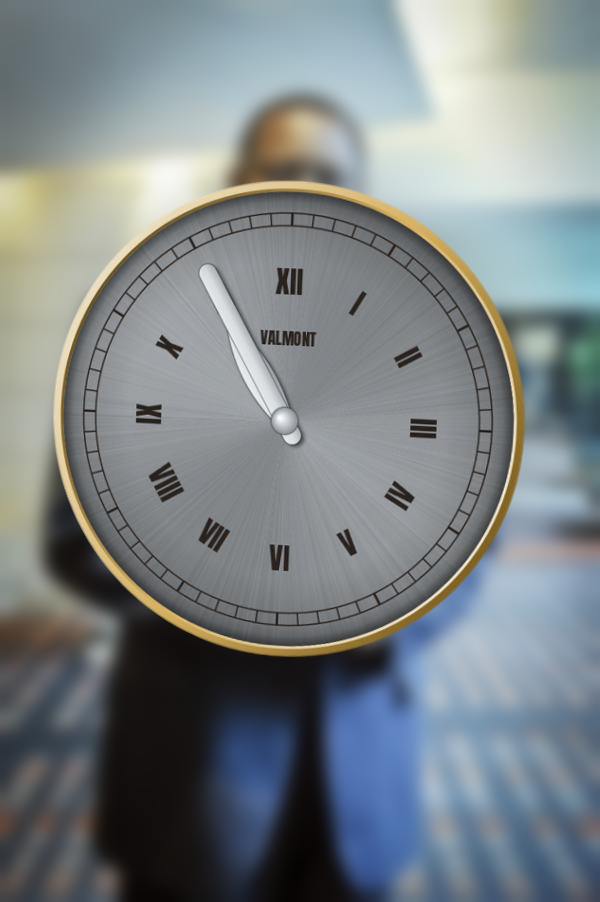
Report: 10 h 55 min
